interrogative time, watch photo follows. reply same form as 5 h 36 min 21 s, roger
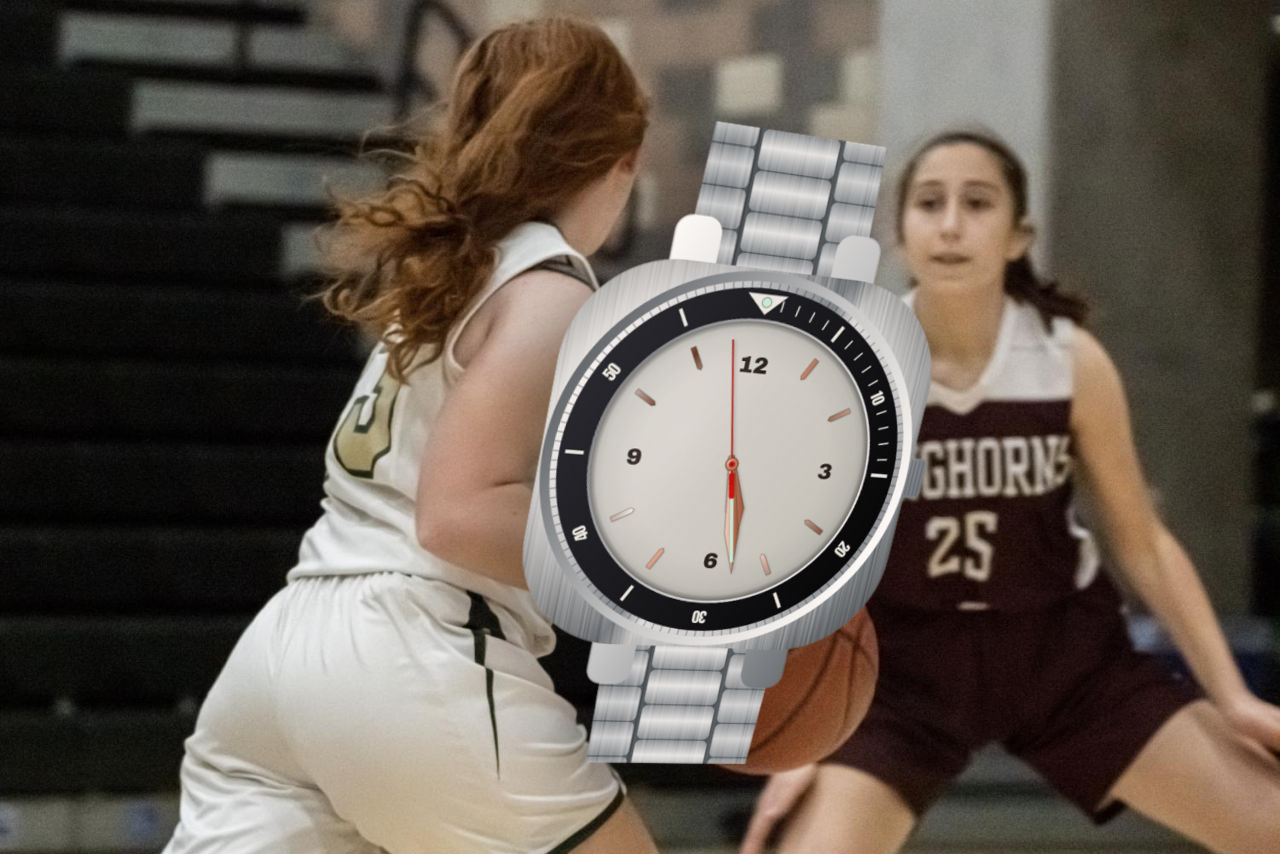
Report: 5 h 27 min 58 s
